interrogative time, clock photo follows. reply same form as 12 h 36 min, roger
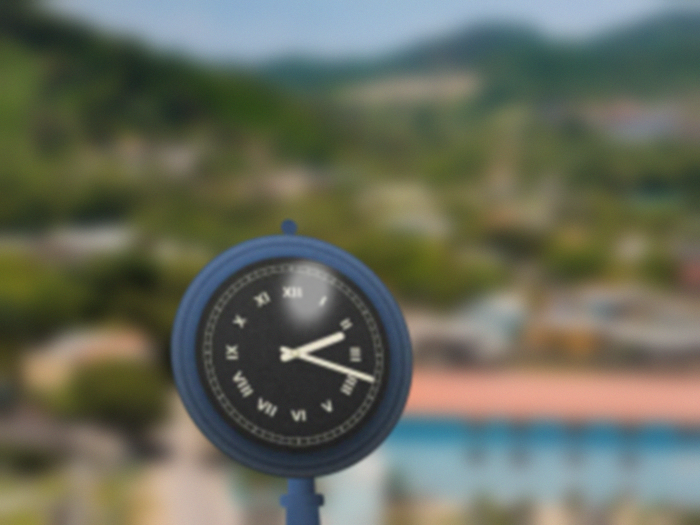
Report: 2 h 18 min
